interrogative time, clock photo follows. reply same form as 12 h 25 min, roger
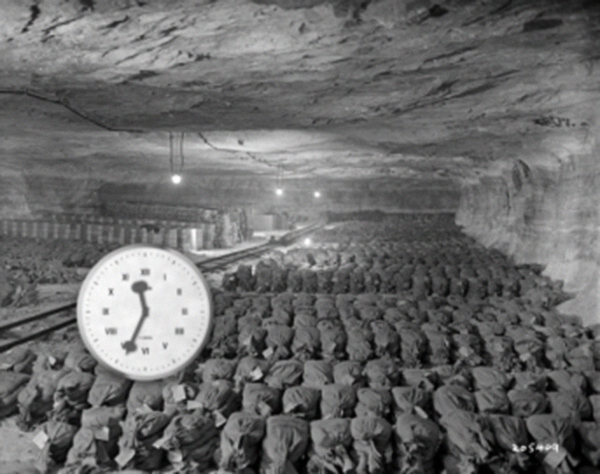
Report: 11 h 34 min
